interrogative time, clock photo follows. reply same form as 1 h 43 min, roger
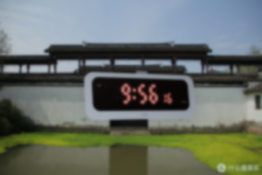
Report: 9 h 56 min
